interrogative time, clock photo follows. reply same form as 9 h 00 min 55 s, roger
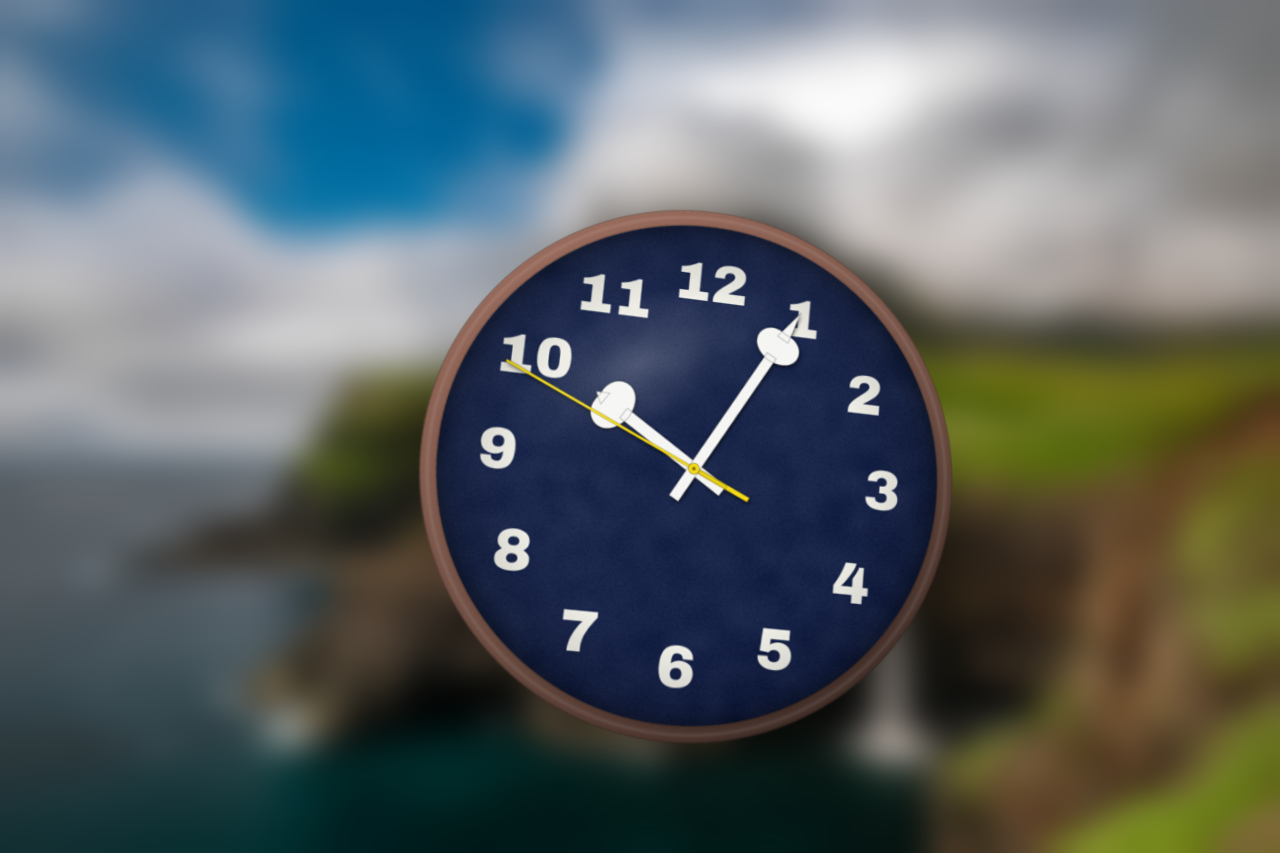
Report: 10 h 04 min 49 s
